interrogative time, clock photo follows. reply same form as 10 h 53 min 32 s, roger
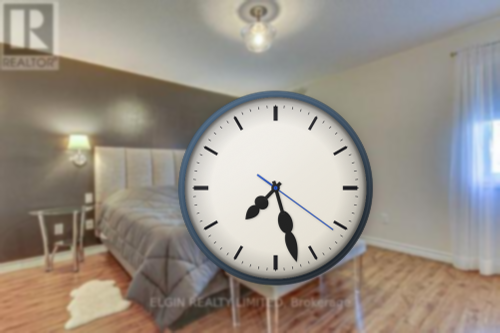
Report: 7 h 27 min 21 s
